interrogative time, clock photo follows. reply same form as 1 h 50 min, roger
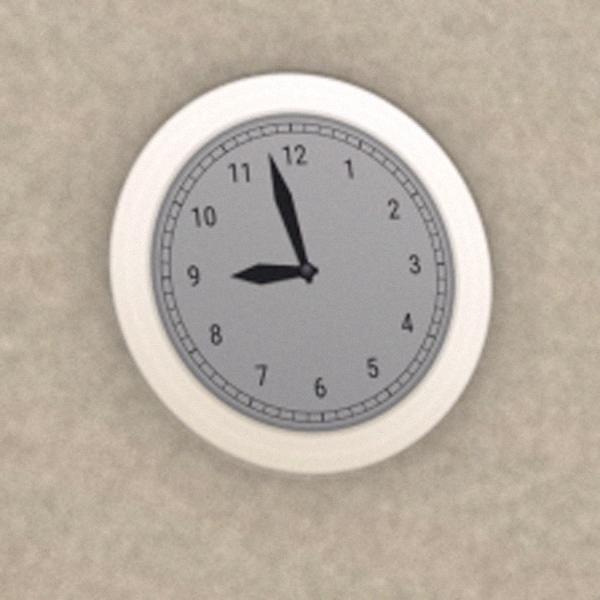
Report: 8 h 58 min
